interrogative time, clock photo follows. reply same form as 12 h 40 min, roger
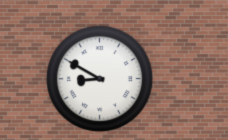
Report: 8 h 50 min
